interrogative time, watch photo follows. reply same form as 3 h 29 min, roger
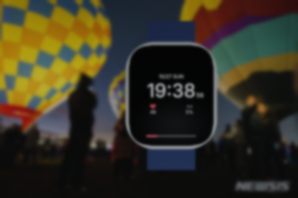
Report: 19 h 38 min
